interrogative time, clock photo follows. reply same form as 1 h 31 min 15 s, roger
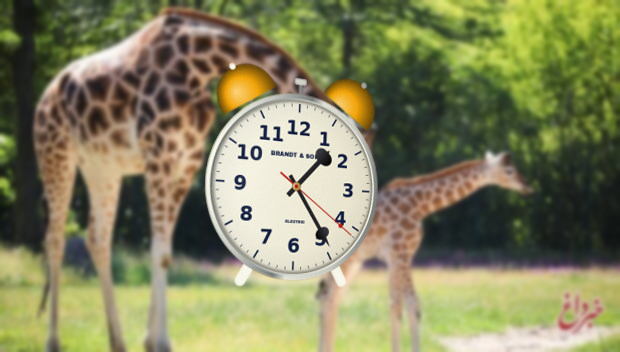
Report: 1 h 24 min 21 s
